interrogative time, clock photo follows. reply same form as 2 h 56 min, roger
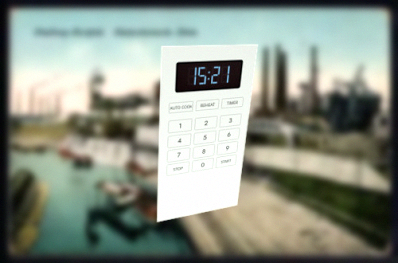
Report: 15 h 21 min
